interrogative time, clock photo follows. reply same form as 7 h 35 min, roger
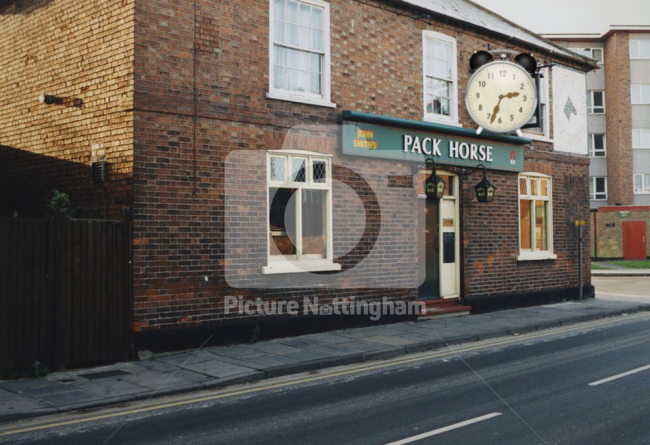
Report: 2 h 33 min
